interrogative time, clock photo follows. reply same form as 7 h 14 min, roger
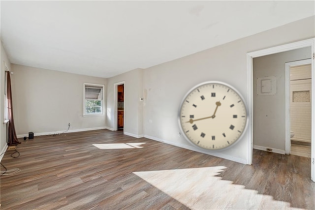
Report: 12 h 43 min
